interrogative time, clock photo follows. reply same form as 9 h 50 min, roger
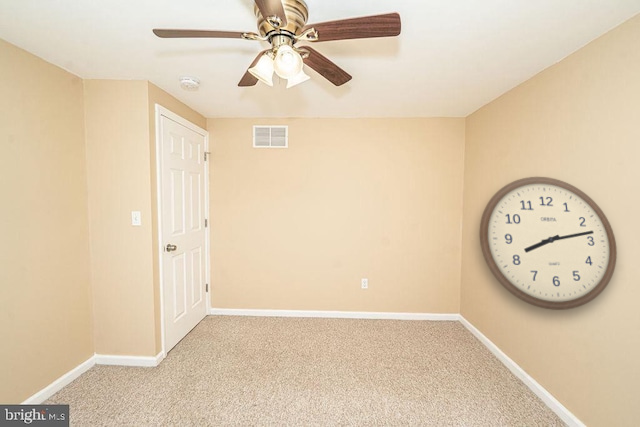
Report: 8 h 13 min
